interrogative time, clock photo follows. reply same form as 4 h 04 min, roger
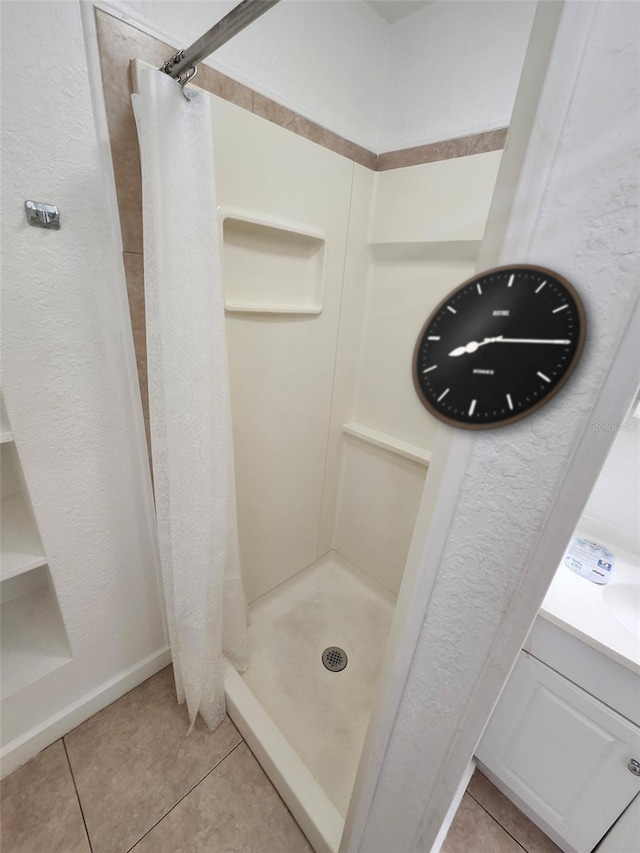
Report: 8 h 15 min
